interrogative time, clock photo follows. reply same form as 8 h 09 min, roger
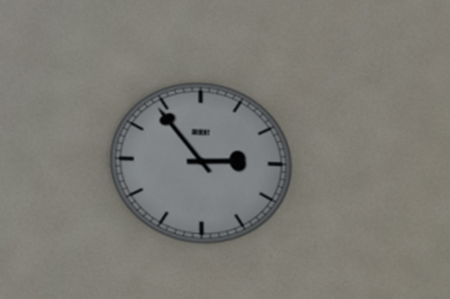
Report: 2 h 54 min
